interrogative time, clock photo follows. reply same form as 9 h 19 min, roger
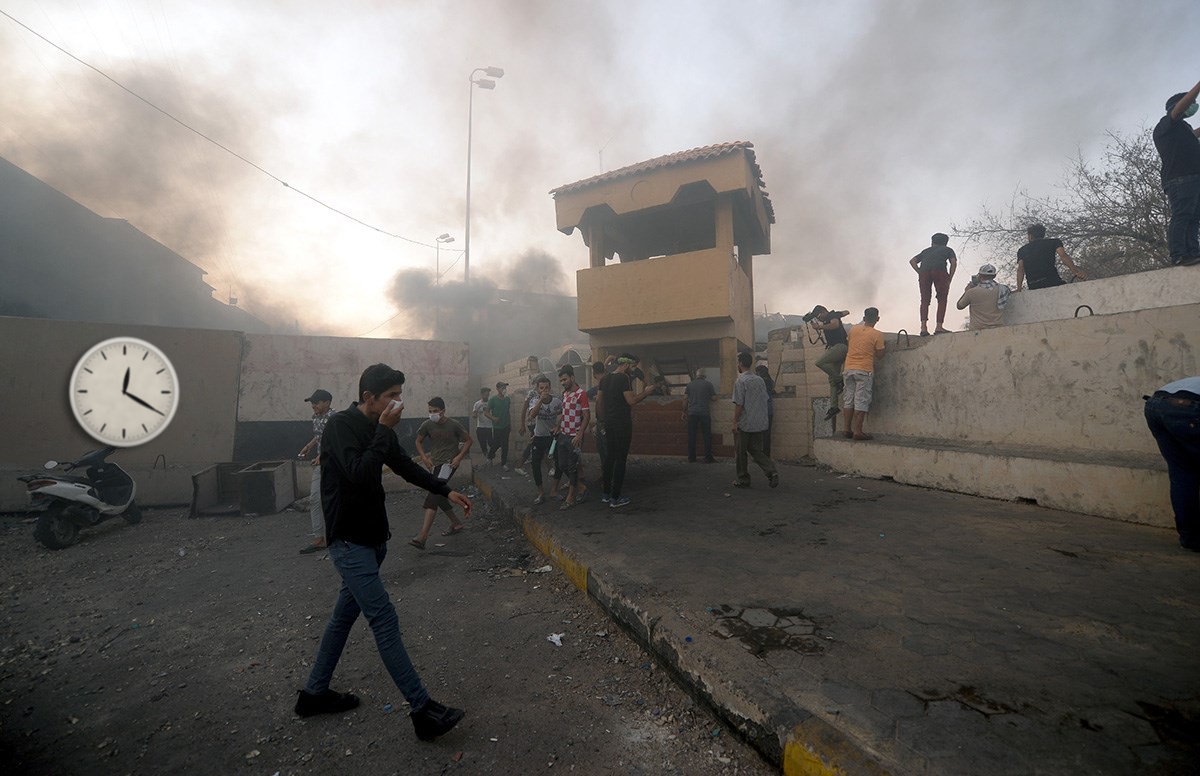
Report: 12 h 20 min
